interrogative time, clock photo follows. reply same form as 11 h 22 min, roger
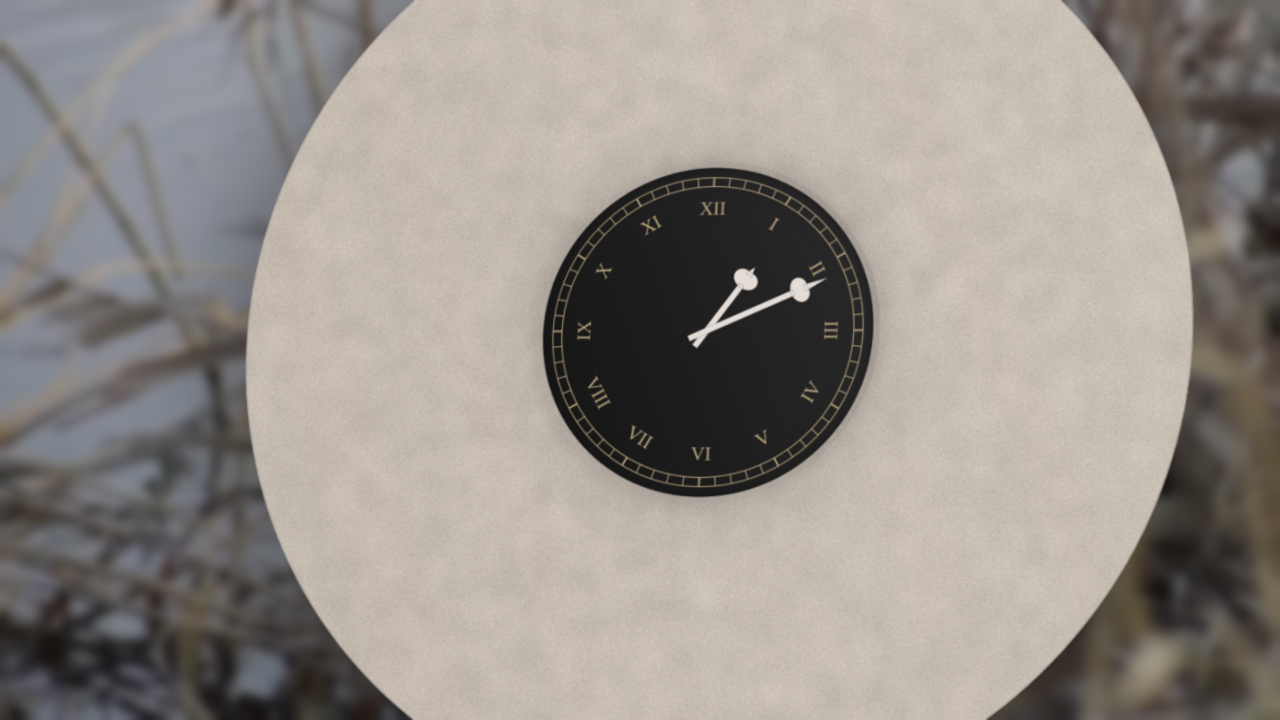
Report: 1 h 11 min
